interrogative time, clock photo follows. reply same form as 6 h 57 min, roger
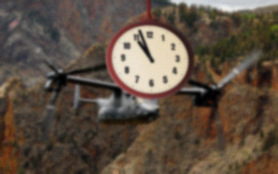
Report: 10 h 57 min
